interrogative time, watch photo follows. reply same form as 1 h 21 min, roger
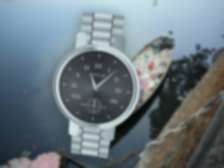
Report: 11 h 07 min
